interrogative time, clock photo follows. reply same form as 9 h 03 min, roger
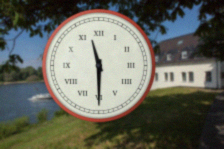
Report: 11 h 30 min
